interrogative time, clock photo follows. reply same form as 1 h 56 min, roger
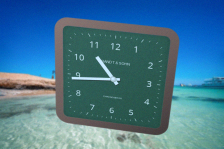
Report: 10 h 44 min
